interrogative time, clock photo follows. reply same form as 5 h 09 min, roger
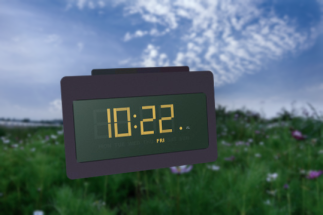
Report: 10 h 22 min
